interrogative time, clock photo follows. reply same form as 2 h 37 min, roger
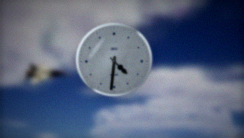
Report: 4 h 31 min
